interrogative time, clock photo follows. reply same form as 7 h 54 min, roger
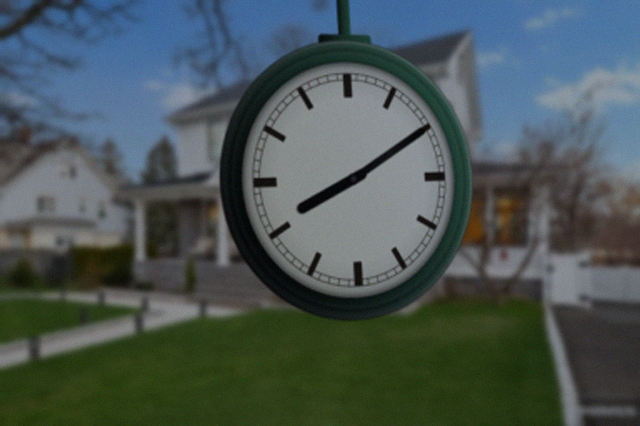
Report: 8 h 10 min
